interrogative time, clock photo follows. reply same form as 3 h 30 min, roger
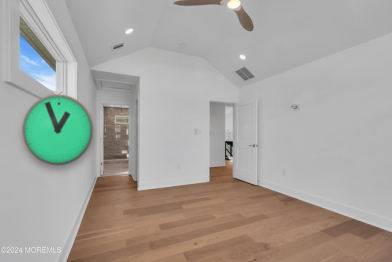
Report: 12 h 56 min
